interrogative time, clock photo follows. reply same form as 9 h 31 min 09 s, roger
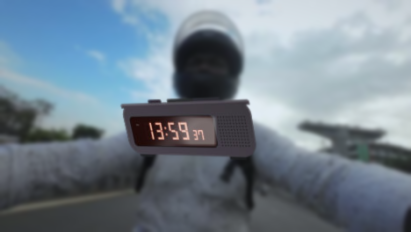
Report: 13 h 59 min 37 s
